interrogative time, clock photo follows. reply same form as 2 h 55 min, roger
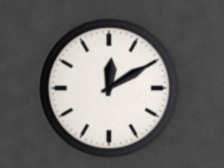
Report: 12 h 10 min
